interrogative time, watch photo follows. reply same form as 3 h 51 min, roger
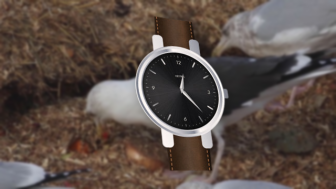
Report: 12 h 23 min
